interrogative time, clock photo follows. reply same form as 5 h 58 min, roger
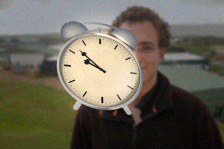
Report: 9 h 52 min
